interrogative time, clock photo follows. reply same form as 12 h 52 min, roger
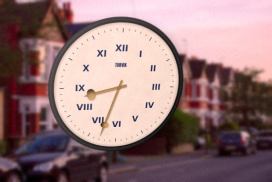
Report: 8 h 33 min
